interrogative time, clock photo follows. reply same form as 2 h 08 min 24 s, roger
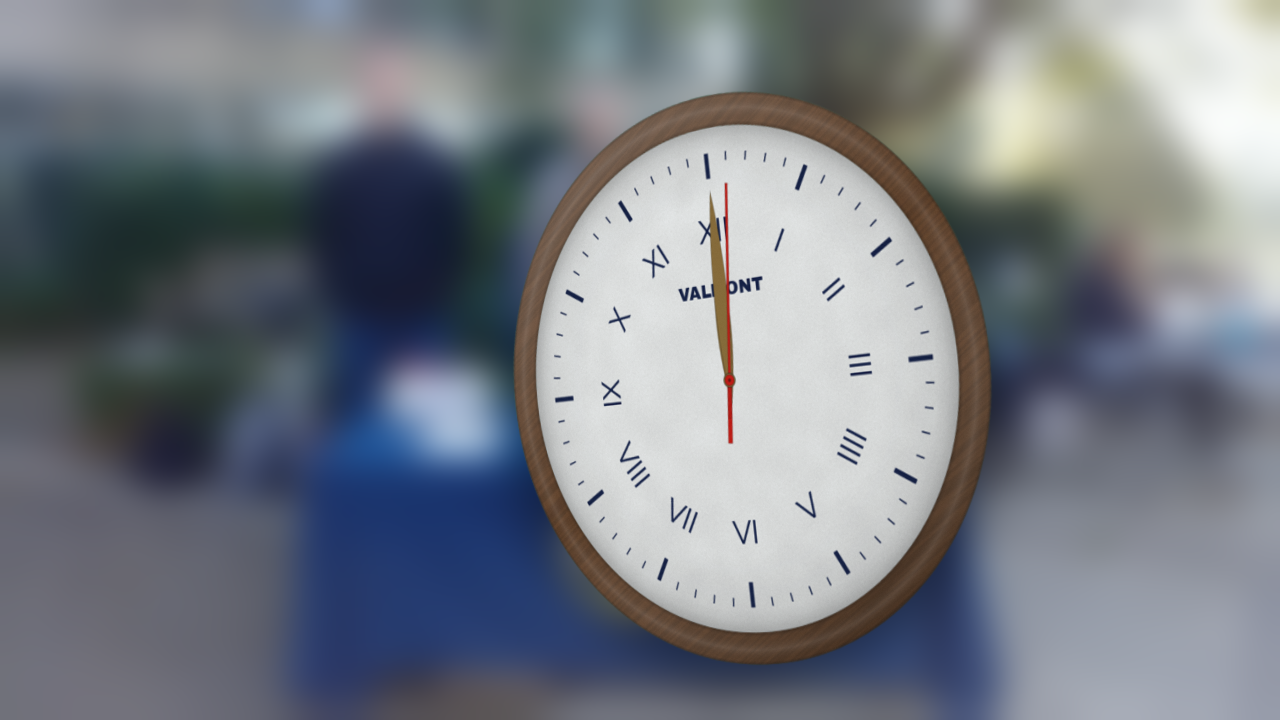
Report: 12 h 00 min 01 s
